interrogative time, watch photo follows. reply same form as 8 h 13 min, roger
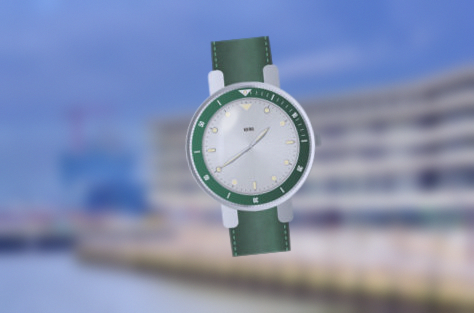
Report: 1 h 40 min
